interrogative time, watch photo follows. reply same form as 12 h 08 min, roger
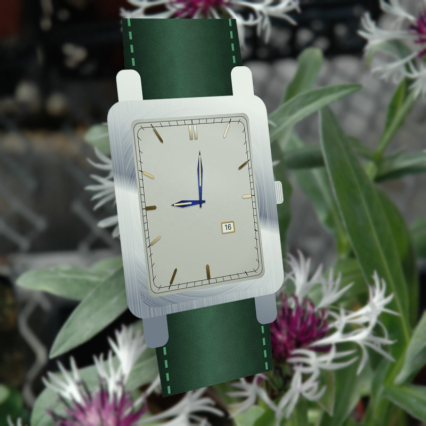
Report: 9 h 01 min
